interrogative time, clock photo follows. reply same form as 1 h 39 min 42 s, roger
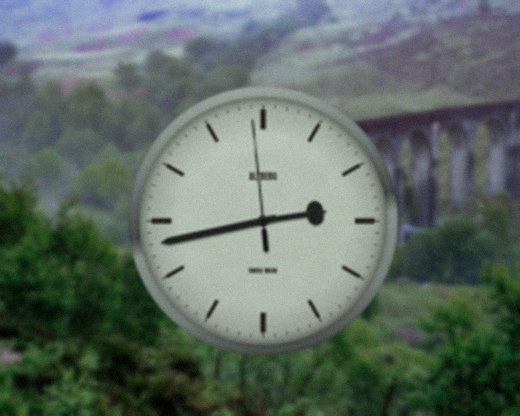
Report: 2 h 42 min 59 s
